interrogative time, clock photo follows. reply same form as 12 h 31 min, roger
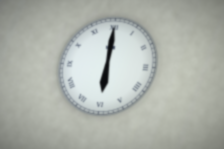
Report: 6 h 00 min
